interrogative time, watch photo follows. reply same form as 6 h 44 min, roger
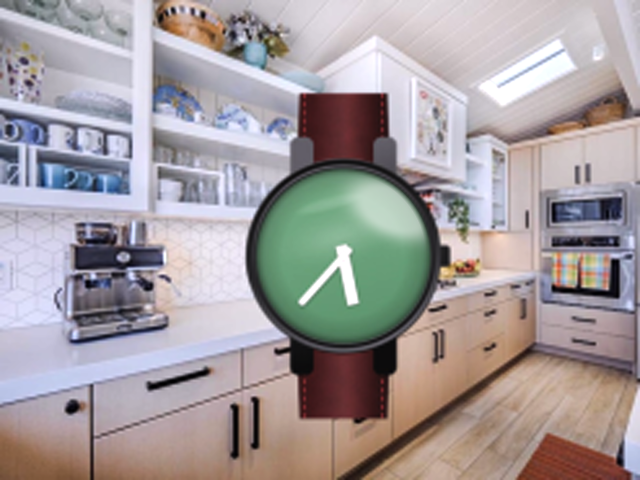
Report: 5 h 37 min
